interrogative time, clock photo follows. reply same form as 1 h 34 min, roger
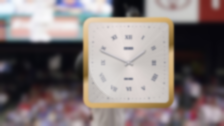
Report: 1 h 49 min
